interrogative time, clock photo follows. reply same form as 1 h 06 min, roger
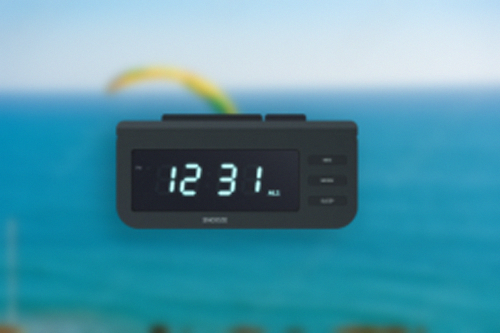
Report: 12 h 31 min
